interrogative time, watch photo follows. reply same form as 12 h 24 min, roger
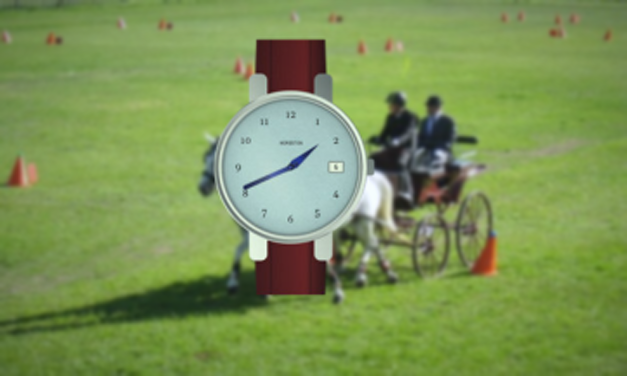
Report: 1 h 41 min
